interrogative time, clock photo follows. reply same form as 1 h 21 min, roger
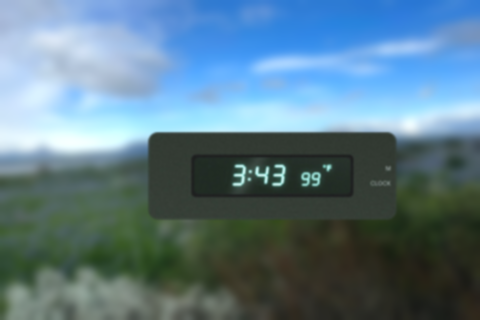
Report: 3 h 43 min
